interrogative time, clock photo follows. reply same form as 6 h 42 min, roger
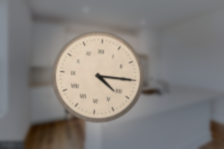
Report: 4 h 15 min
